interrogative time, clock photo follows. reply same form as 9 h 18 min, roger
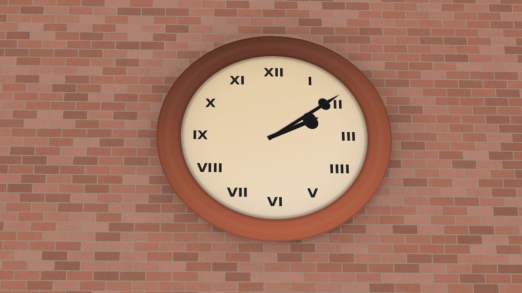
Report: 2 h 09 min
